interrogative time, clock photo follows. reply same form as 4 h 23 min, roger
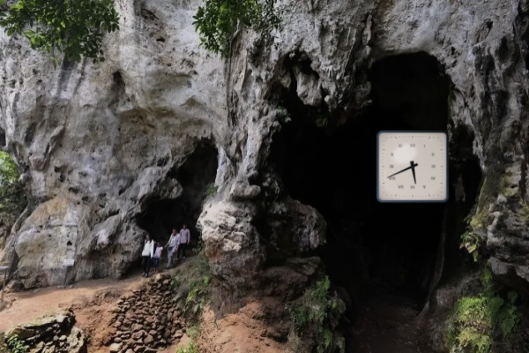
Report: 5 h 41 min
